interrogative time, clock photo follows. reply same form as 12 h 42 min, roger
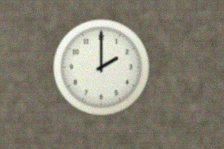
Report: 2 h 00 min
